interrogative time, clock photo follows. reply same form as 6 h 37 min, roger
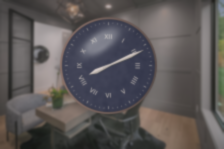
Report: 8 h 11 min
